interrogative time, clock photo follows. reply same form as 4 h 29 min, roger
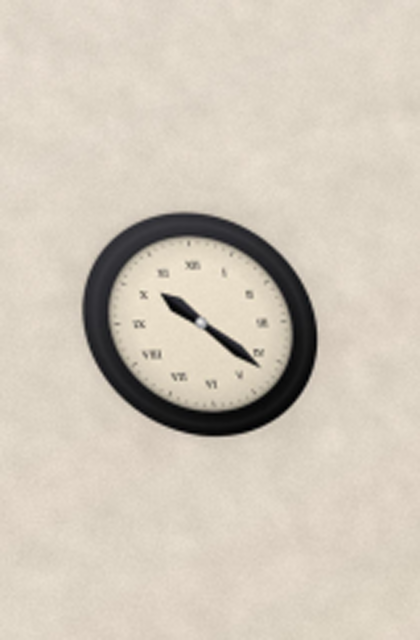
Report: 10 h 22 min
